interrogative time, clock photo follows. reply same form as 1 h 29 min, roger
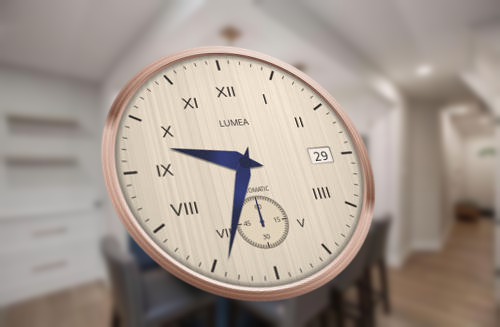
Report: 9 h 34 min
